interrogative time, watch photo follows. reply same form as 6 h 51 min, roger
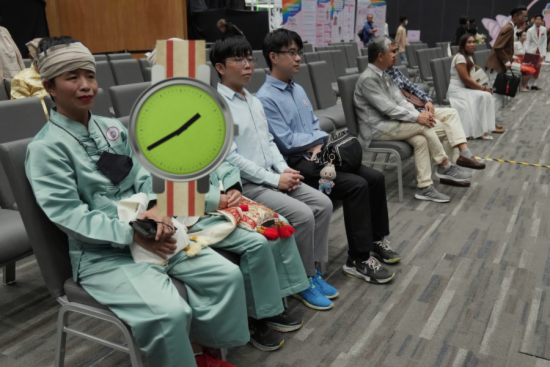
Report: 1 h 40 min
